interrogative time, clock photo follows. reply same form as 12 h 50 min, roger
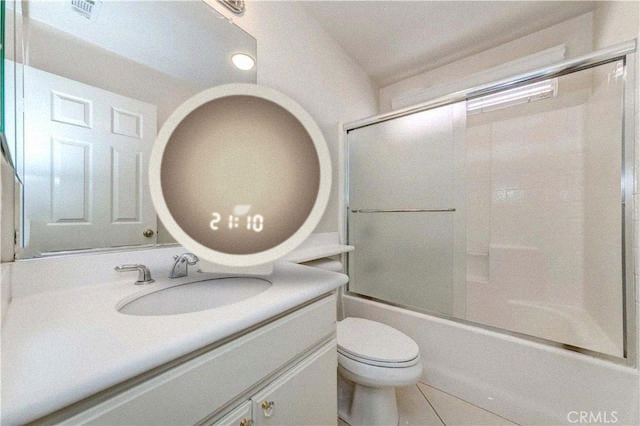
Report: 21 h 10 min
